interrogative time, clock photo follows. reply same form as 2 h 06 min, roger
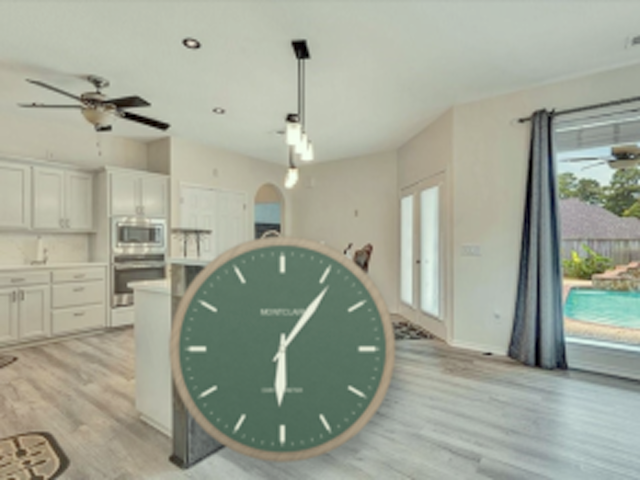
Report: 6 h 06 min
